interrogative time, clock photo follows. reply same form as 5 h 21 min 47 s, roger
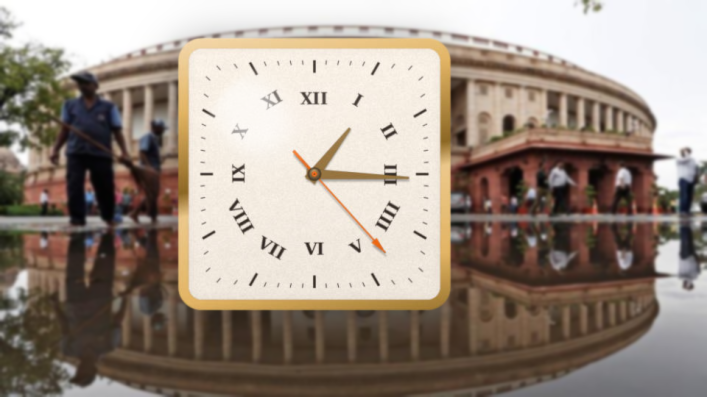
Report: 1 h 15 min 23 s
